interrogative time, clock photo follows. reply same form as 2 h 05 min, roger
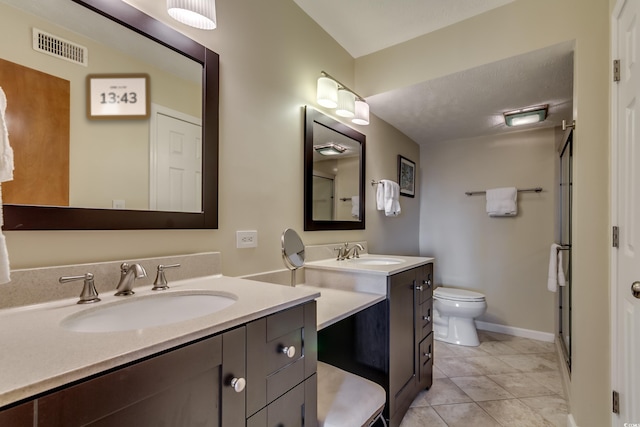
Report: 13 h 43 min
